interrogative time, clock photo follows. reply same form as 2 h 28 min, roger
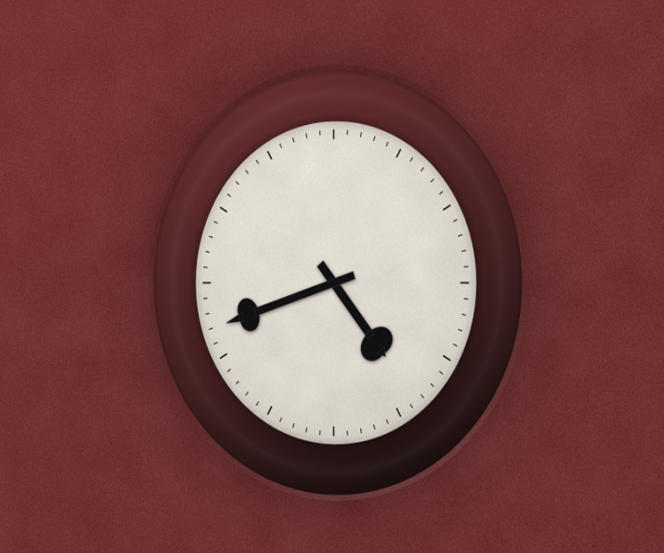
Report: 4 h 42 min
